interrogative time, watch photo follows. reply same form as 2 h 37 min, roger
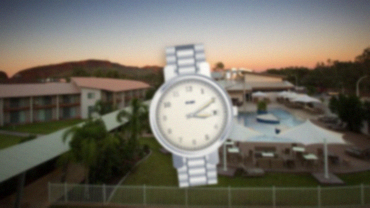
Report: 3 h 10 min
